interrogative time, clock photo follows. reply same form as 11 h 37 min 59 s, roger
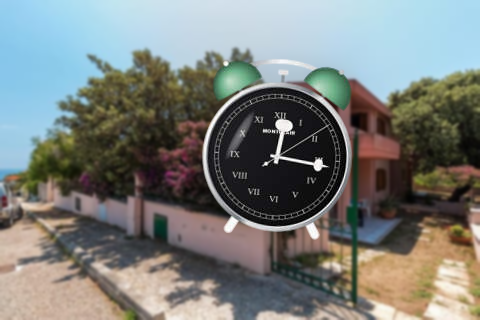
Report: 12 h 16 min 09 s
